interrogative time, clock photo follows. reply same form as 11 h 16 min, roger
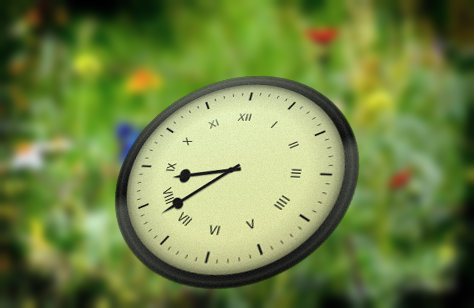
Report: 8 h 38 min
